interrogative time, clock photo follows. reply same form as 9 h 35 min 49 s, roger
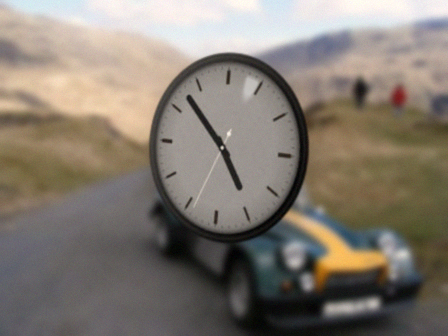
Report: 4 h 52 min 34 s
